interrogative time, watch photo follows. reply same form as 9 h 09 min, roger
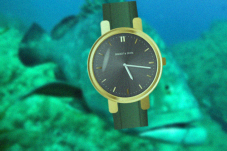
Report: 5 h 17 min
